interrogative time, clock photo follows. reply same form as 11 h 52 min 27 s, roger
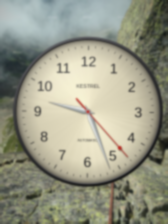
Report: 9 h 26 min 23 s
